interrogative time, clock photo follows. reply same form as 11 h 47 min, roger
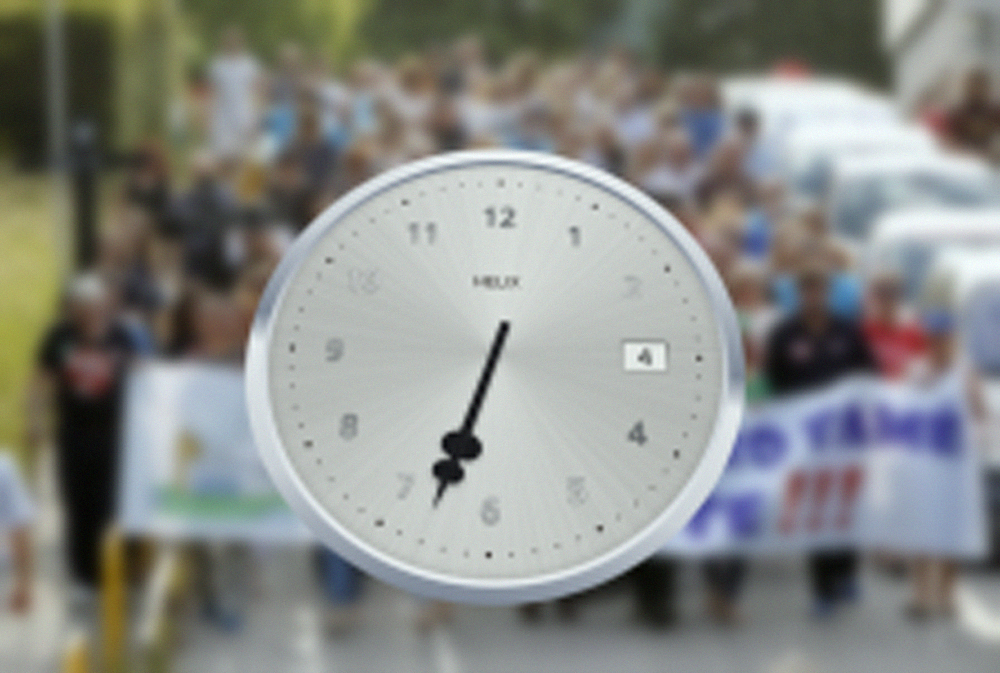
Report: 6 h 33 min
